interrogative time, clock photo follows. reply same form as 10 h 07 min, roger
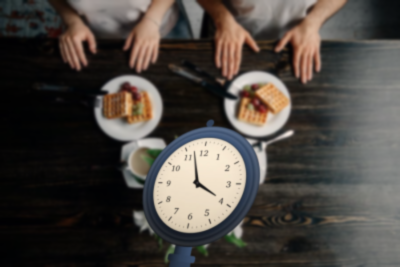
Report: 3 h 57 min
